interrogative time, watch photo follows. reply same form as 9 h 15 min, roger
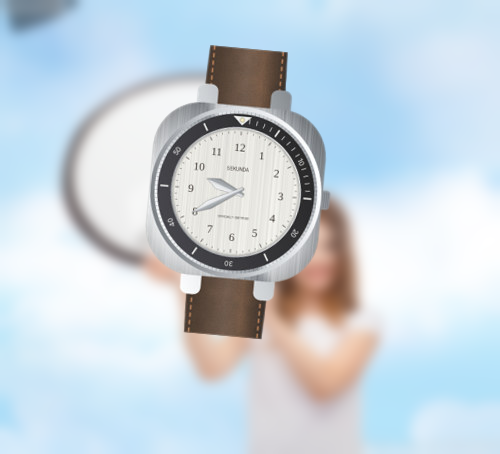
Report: 9 h 40 min
